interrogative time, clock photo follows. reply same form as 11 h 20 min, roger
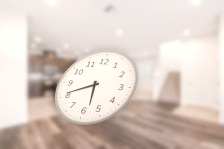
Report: 5 h 41 min
